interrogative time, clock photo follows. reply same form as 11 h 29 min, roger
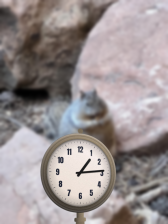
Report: 1 h 14 min
